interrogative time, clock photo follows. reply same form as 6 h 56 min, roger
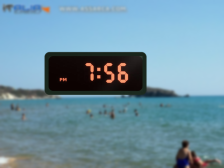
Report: 7 h 56 min
